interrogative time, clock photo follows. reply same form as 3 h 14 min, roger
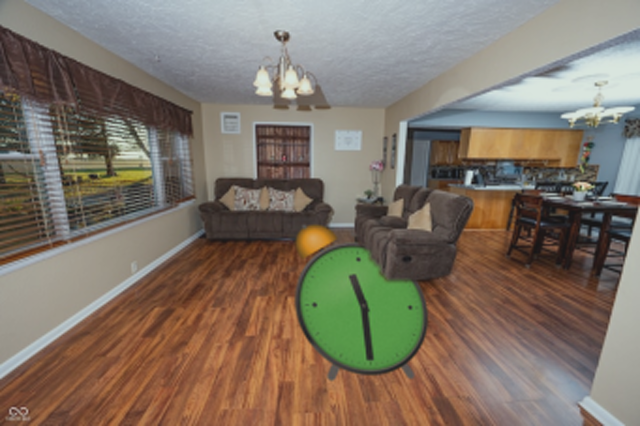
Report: 11 h 30 min
